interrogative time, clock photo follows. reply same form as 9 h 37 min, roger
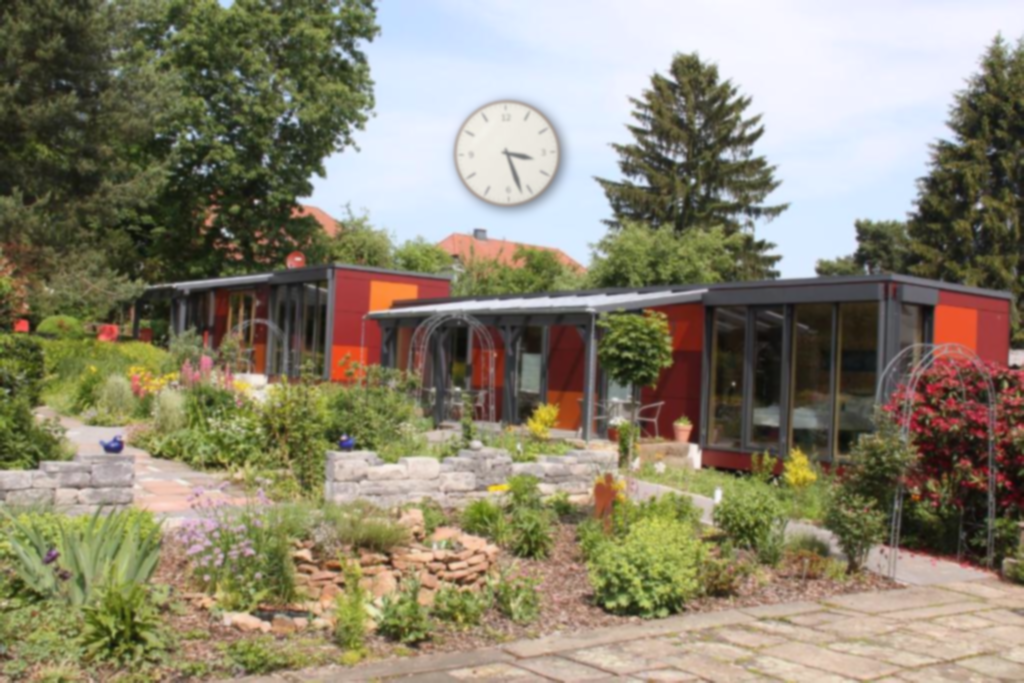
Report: 3 h 27 min
